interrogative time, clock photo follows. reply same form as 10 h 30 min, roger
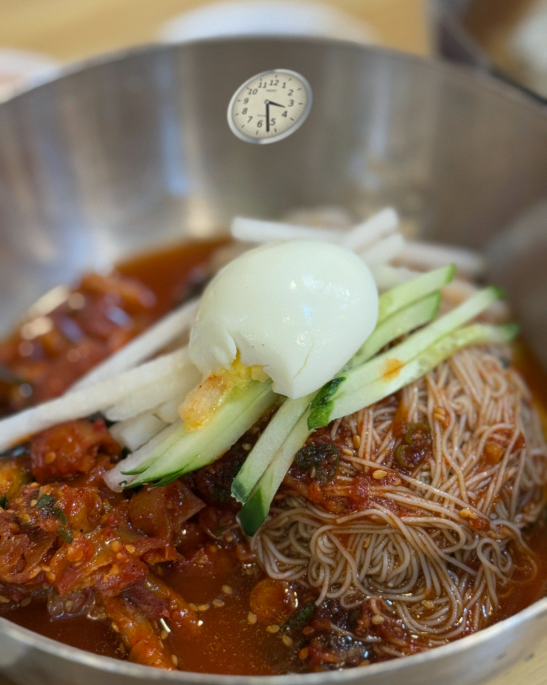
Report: 3 h 27 min
